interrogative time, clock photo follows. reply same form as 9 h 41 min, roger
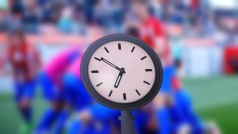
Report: 6 h 51 min
